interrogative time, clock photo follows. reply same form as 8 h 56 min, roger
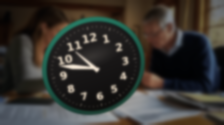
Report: 10 h 48 min
